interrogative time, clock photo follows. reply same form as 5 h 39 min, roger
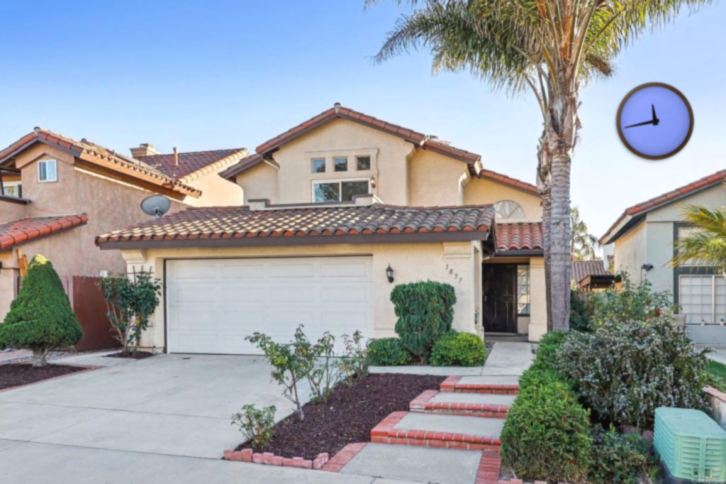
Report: 11 h 43 min
